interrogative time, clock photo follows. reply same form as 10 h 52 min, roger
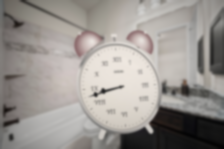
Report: 8 h 43 min
